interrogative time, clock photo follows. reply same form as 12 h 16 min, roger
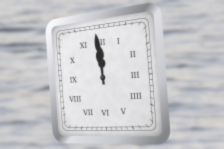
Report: 11 h 59 min
